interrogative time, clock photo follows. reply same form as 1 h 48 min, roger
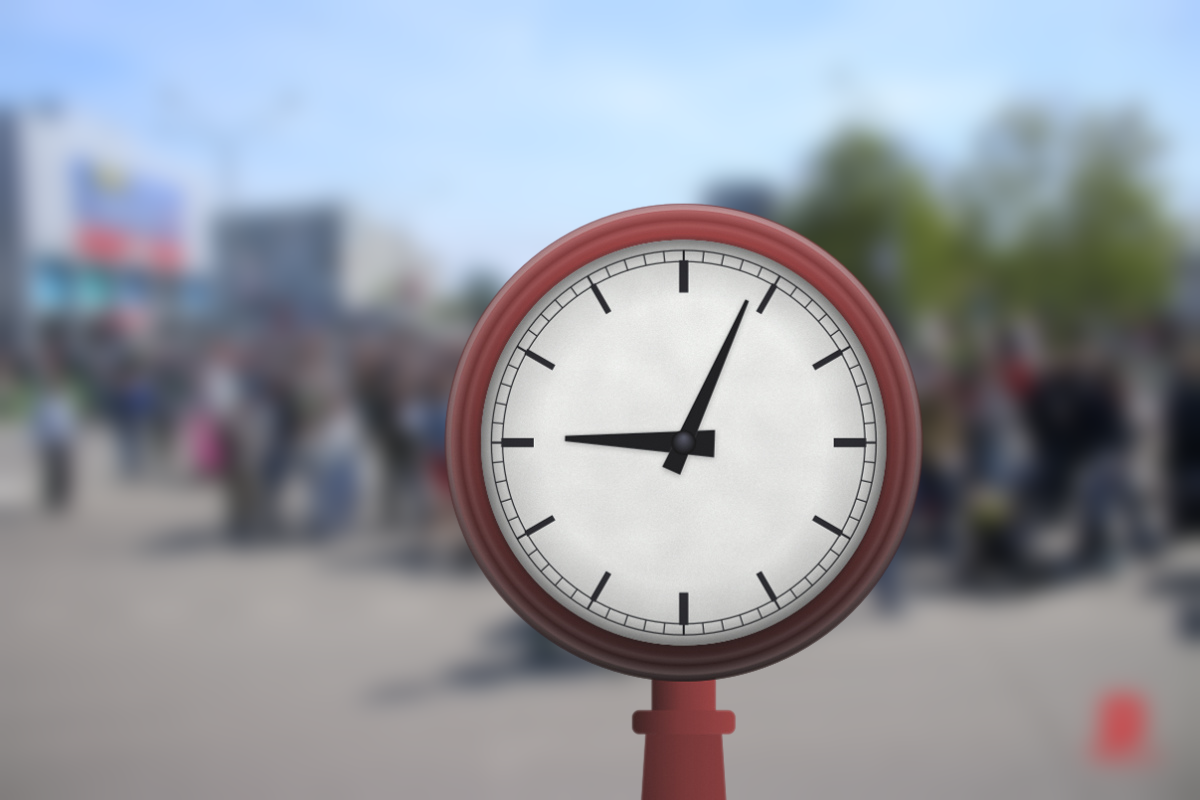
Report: 9 h 04 min
